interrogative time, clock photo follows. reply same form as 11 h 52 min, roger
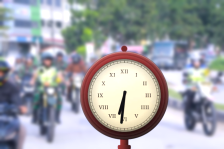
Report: 6 h 31 min
